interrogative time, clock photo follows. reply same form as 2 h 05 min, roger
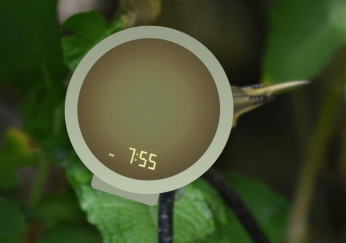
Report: 7 h 55 min
